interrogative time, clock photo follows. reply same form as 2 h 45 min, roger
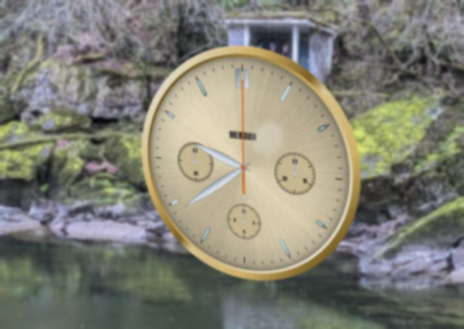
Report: 9 h 39 min
